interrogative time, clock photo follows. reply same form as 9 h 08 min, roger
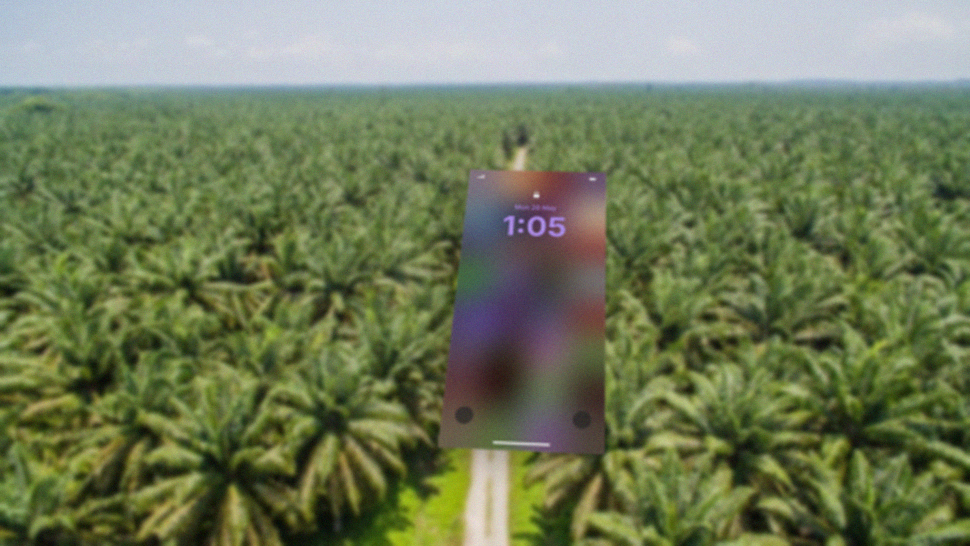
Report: 1 h 05 min
